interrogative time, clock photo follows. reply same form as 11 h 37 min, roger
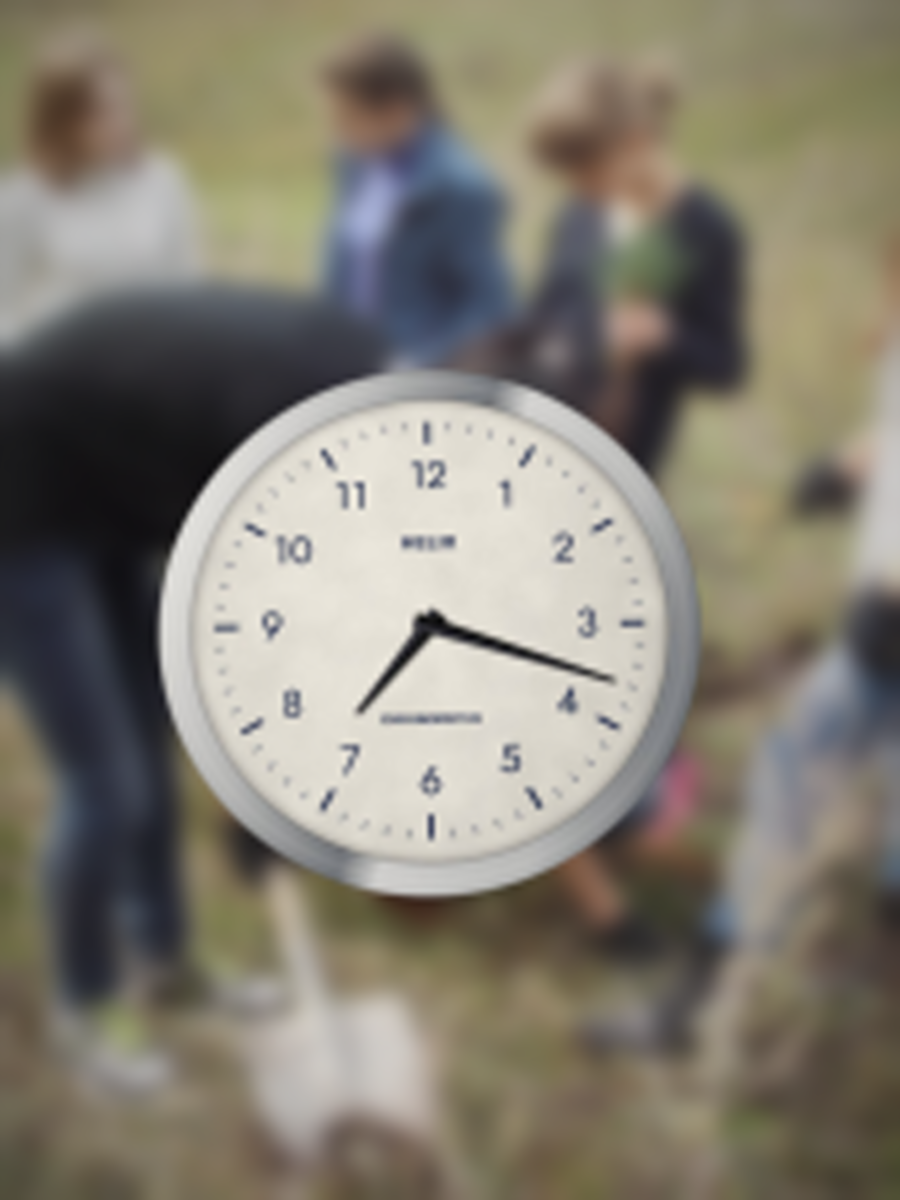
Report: 7 h 18 min
